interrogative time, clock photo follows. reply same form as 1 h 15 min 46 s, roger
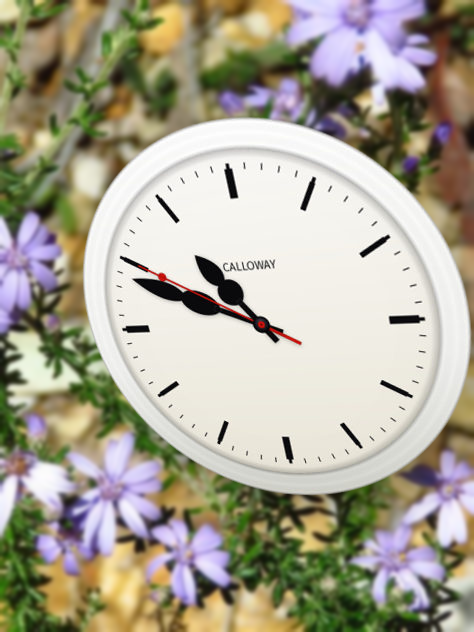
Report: 10 h 48 min 50 s
